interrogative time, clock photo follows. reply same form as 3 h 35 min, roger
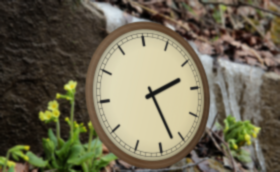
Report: 2 h 27 min
